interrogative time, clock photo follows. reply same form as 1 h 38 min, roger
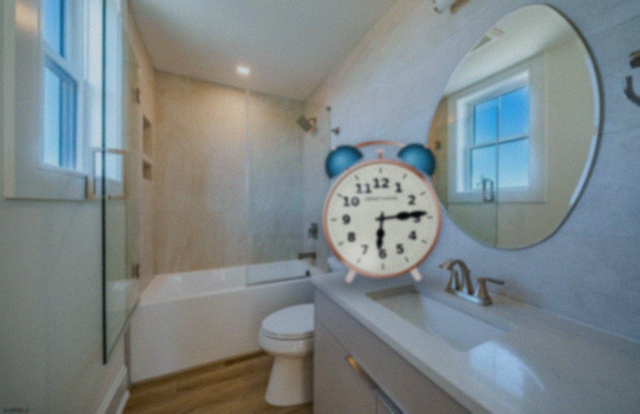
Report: 6 h 14 min
